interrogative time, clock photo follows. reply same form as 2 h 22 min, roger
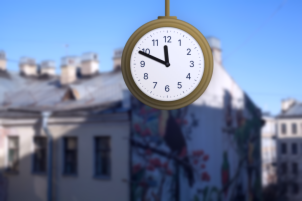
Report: 11 h 49 min
